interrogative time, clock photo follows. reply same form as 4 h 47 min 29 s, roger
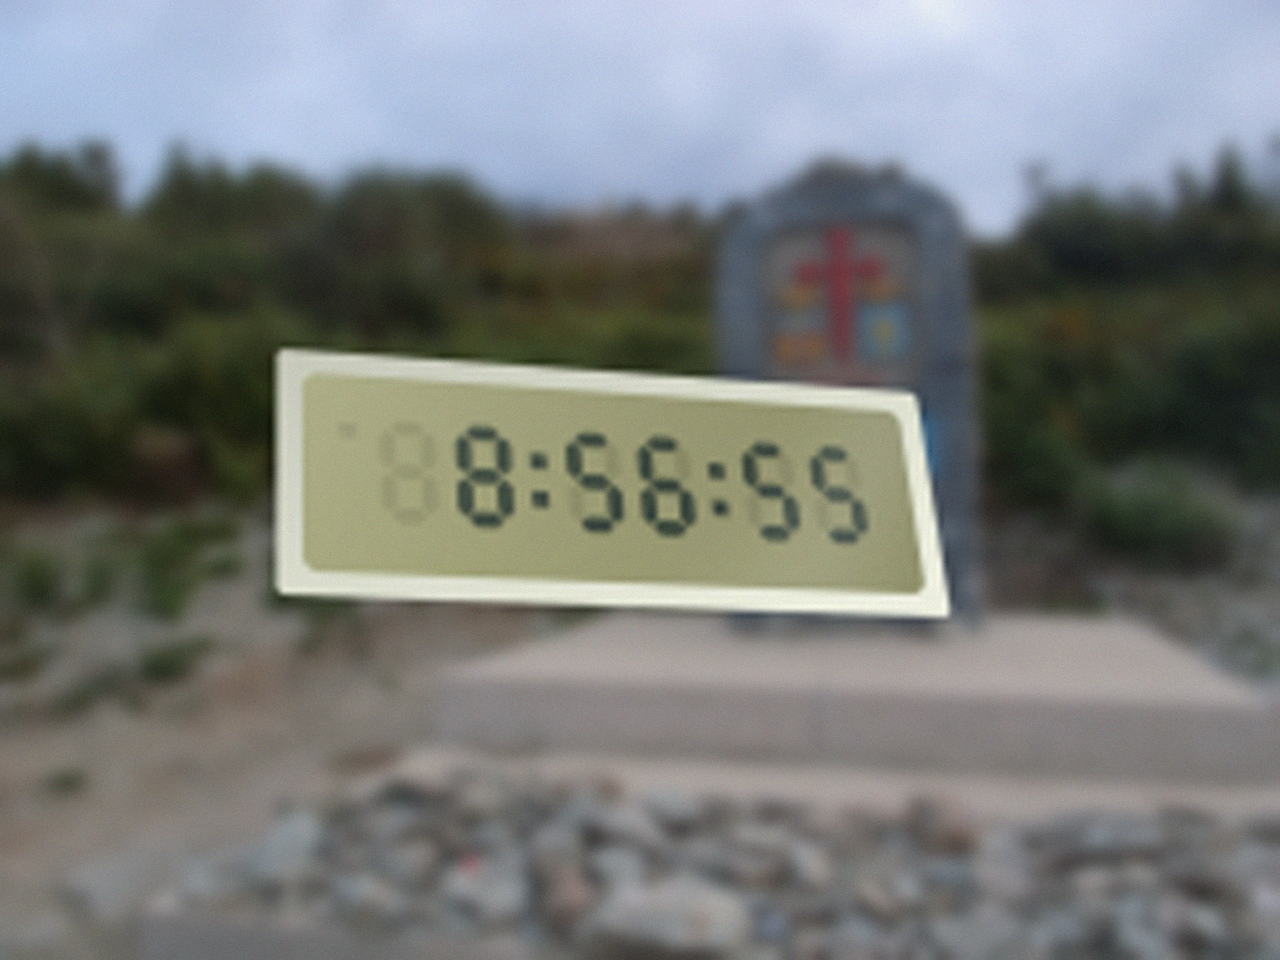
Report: 8 h 56 min 55 s
